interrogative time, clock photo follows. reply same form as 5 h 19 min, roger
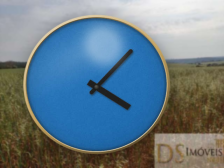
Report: 4 h 07 min
